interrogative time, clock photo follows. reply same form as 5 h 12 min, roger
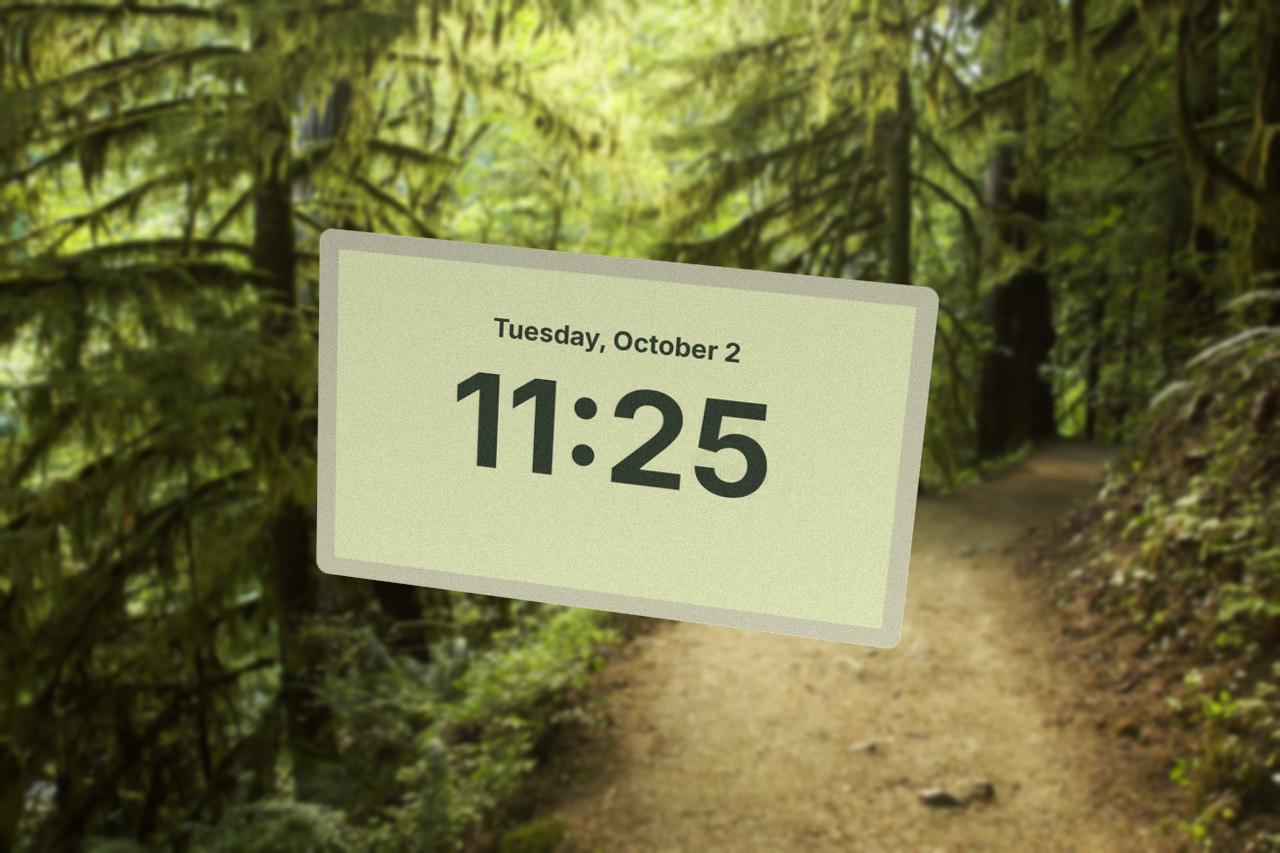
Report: 11 h 25 min
